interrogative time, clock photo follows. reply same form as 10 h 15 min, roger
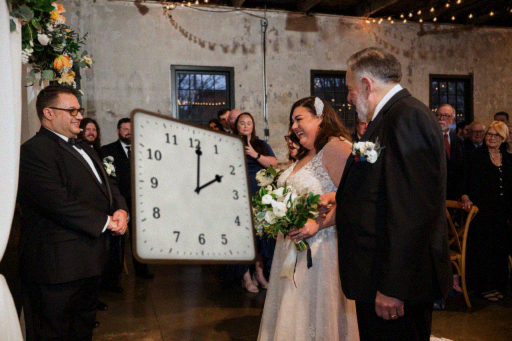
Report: 2 h 01 min
